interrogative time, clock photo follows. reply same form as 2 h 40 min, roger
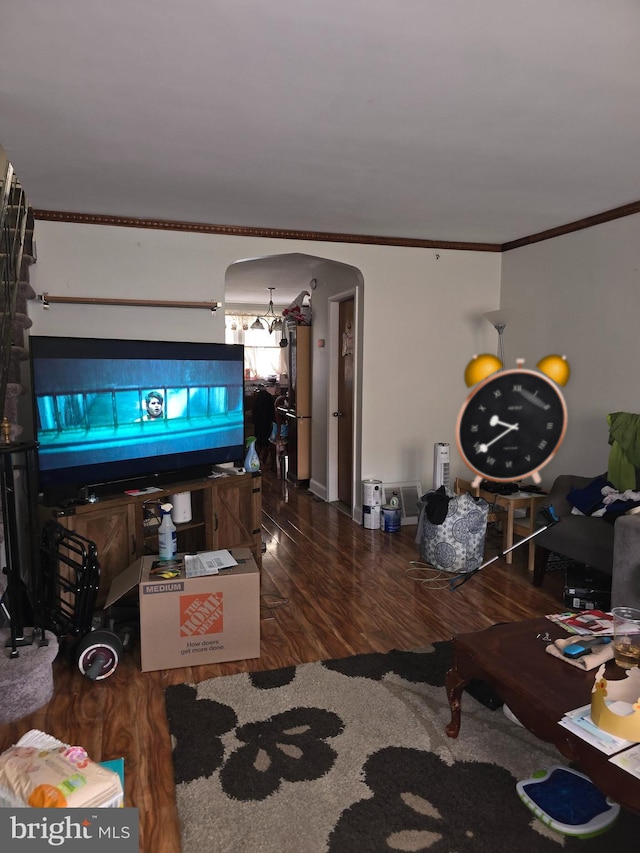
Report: 9 h 39 min
